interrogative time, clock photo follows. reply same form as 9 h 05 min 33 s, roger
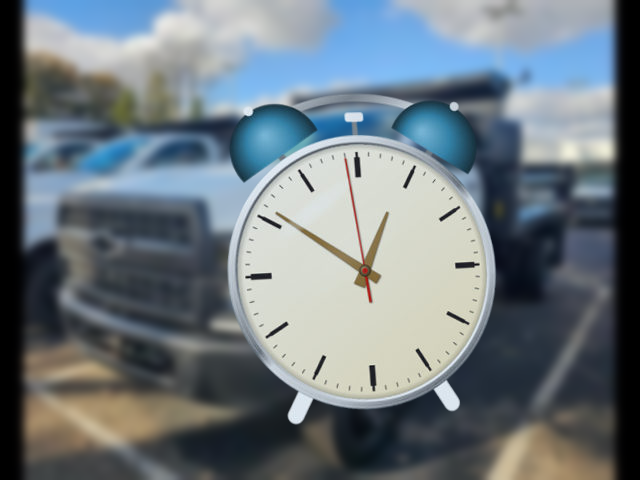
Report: 12 h 50 min 59 s
